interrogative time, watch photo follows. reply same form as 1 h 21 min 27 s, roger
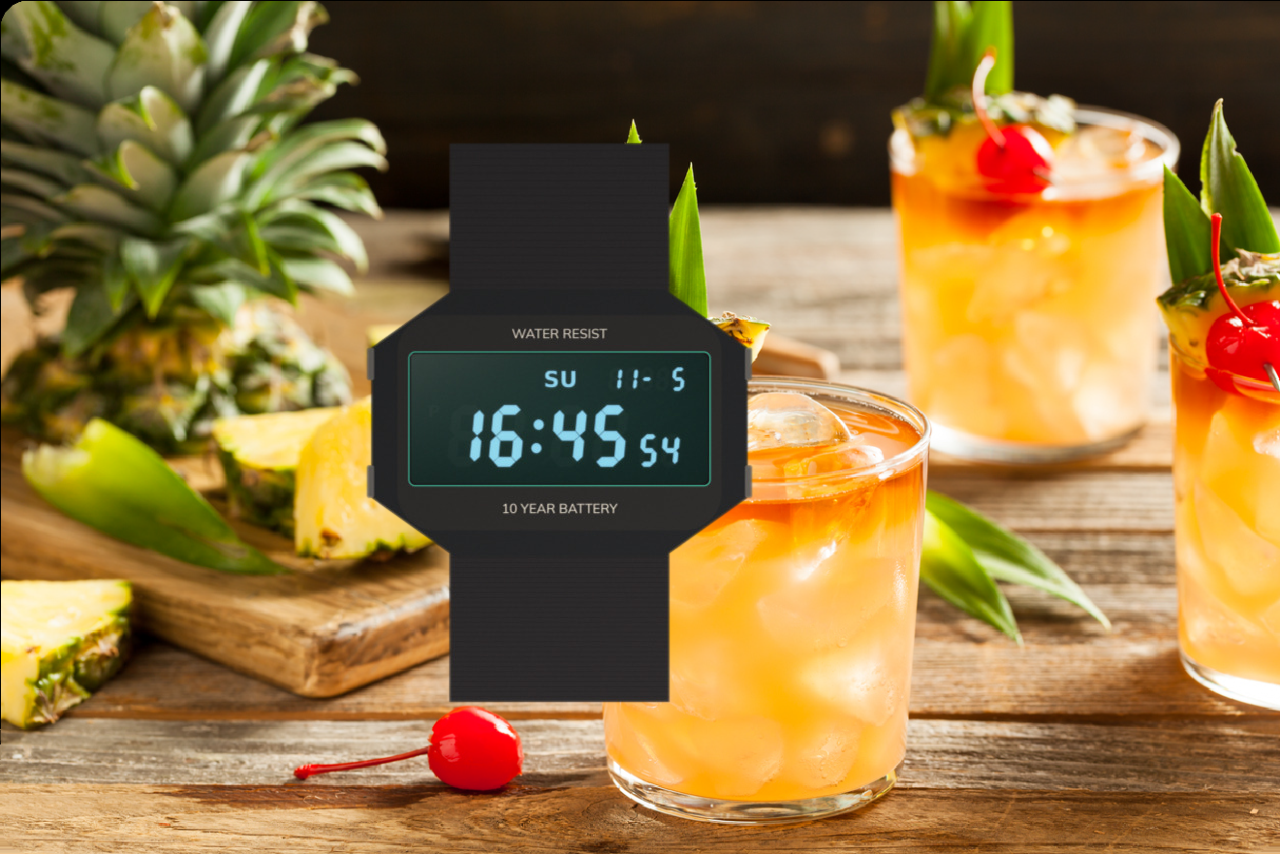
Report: 16 h 45 min 54 s
